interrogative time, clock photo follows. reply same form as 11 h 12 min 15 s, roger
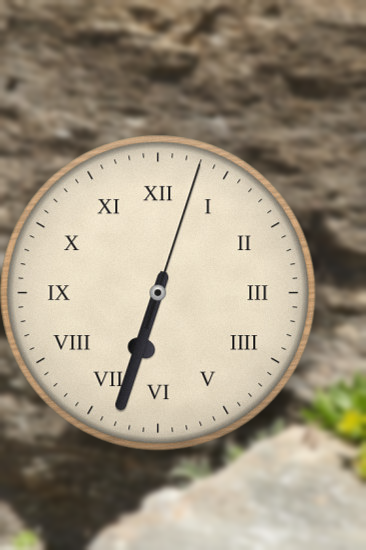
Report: 6 h 33 min 03 s
